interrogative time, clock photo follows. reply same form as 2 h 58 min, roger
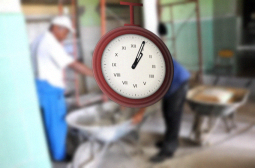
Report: 1 h 04 min
